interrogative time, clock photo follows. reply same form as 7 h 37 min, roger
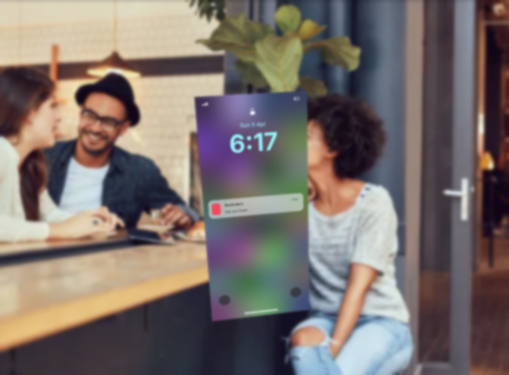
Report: 6 h 17 min
